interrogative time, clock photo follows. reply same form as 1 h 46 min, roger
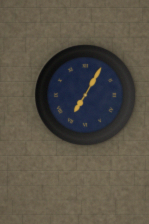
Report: 7 h 05 min
